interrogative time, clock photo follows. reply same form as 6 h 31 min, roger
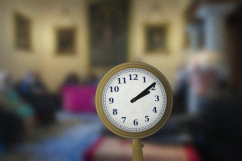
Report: 2 h 09 min
